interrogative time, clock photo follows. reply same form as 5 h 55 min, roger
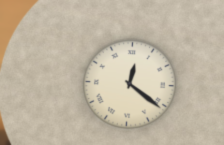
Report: 12 h 21 min
